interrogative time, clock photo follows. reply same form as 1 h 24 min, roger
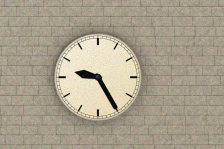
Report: 9 h 25 min
